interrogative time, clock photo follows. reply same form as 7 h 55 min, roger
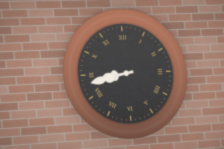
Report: 8 h 43 min
